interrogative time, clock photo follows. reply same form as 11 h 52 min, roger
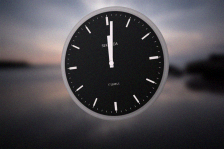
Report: 12 h 01 min
